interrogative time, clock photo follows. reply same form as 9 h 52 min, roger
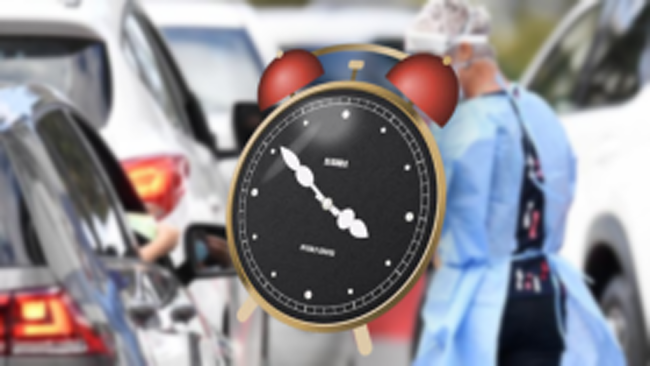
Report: 3 h 51 min
